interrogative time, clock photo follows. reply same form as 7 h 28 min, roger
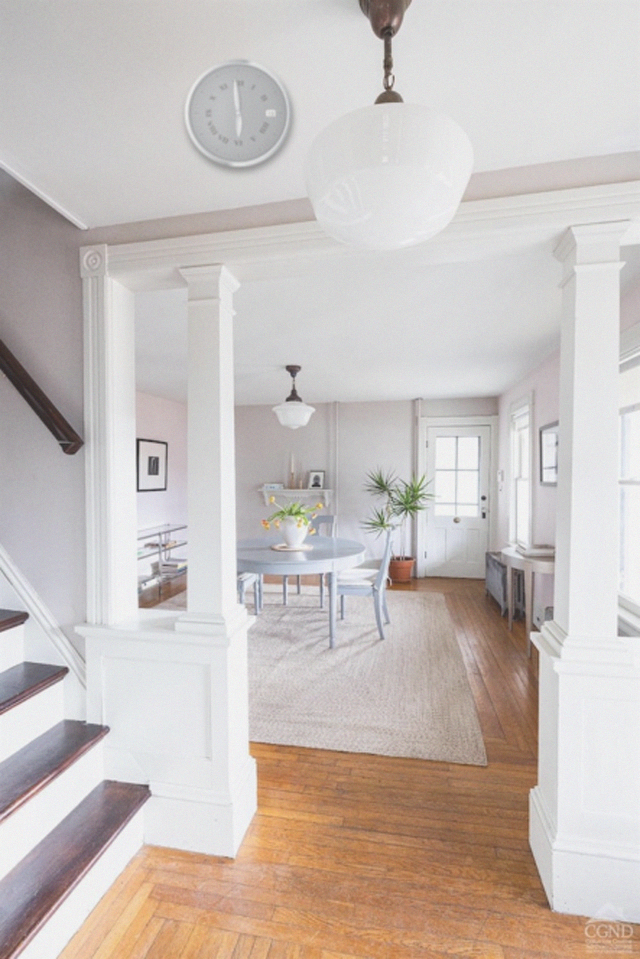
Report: 5 h 59 min
